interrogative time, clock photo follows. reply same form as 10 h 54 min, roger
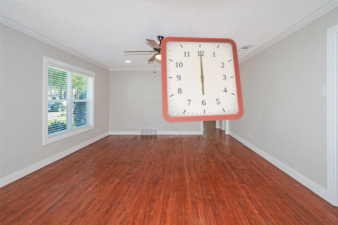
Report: 6 h 00 min
